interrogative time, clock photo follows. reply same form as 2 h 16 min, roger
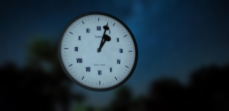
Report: 1 h 03 min
